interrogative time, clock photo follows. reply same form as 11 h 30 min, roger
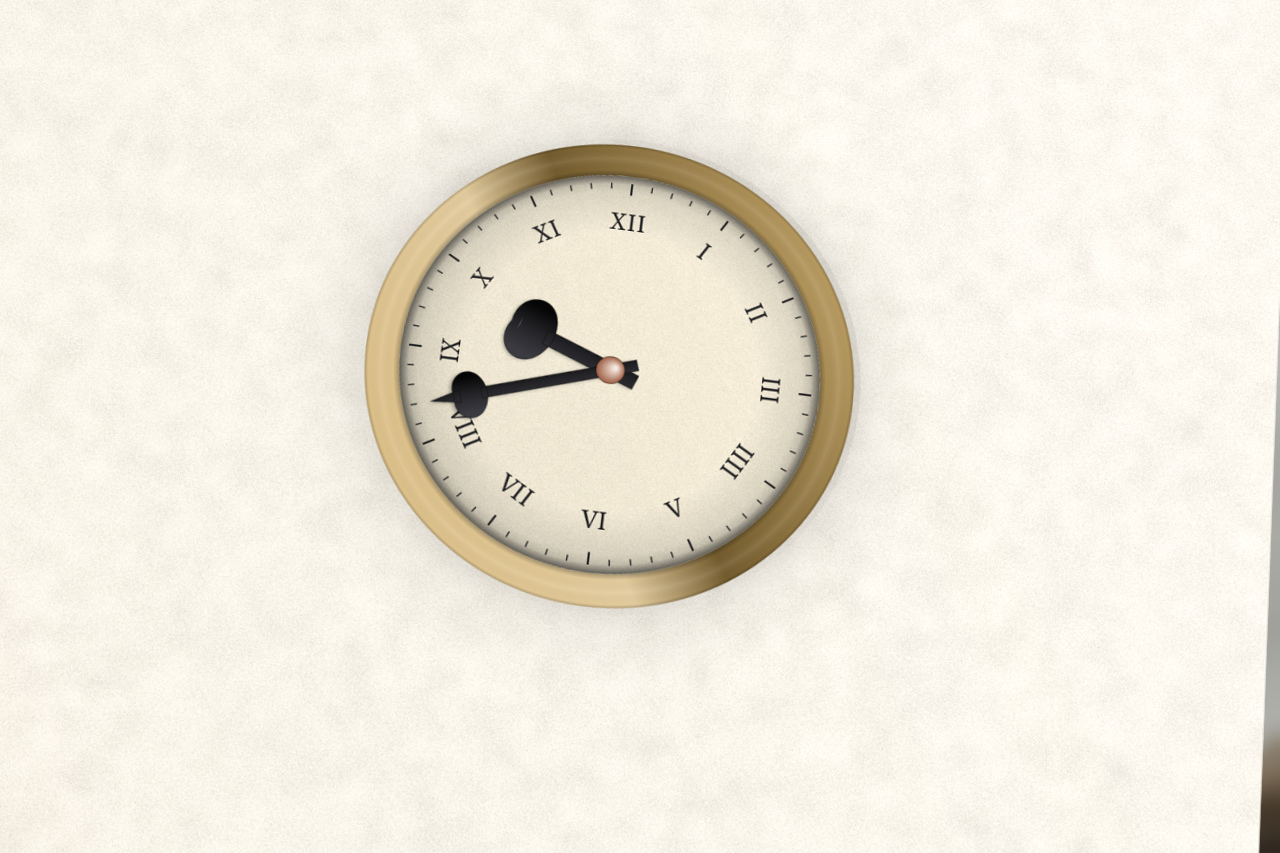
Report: 9 h 42 min
